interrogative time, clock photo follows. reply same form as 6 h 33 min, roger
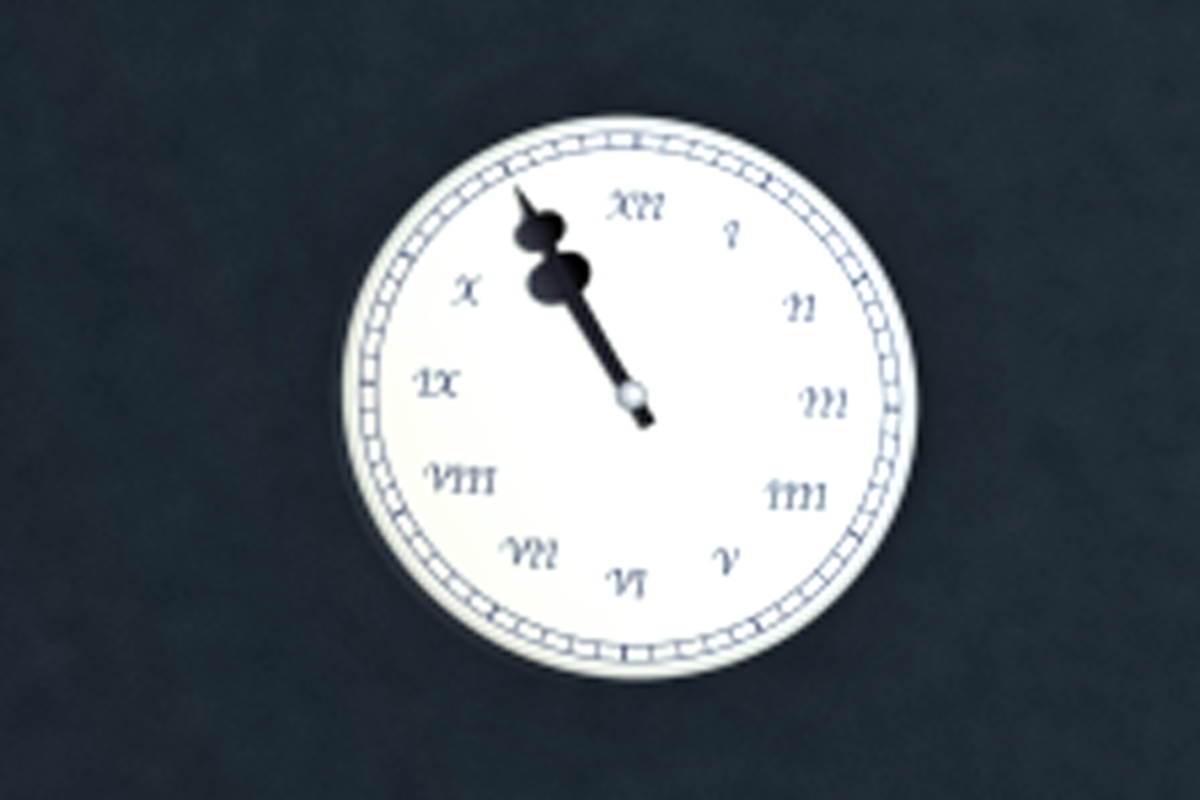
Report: 10 h 55 min
